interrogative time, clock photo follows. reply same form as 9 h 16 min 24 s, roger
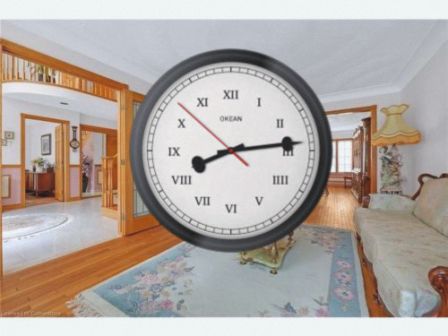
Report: 8 h 13 min 52 s
